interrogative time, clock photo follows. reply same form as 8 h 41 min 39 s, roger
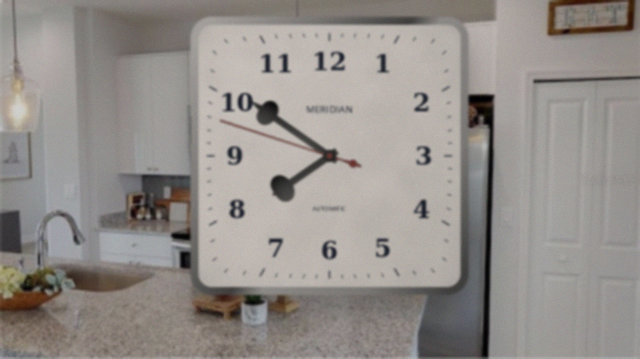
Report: 7 h 50 min 48 s
